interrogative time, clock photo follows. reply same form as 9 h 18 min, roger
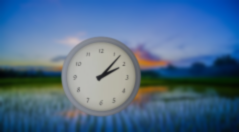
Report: 2 h 07 min
